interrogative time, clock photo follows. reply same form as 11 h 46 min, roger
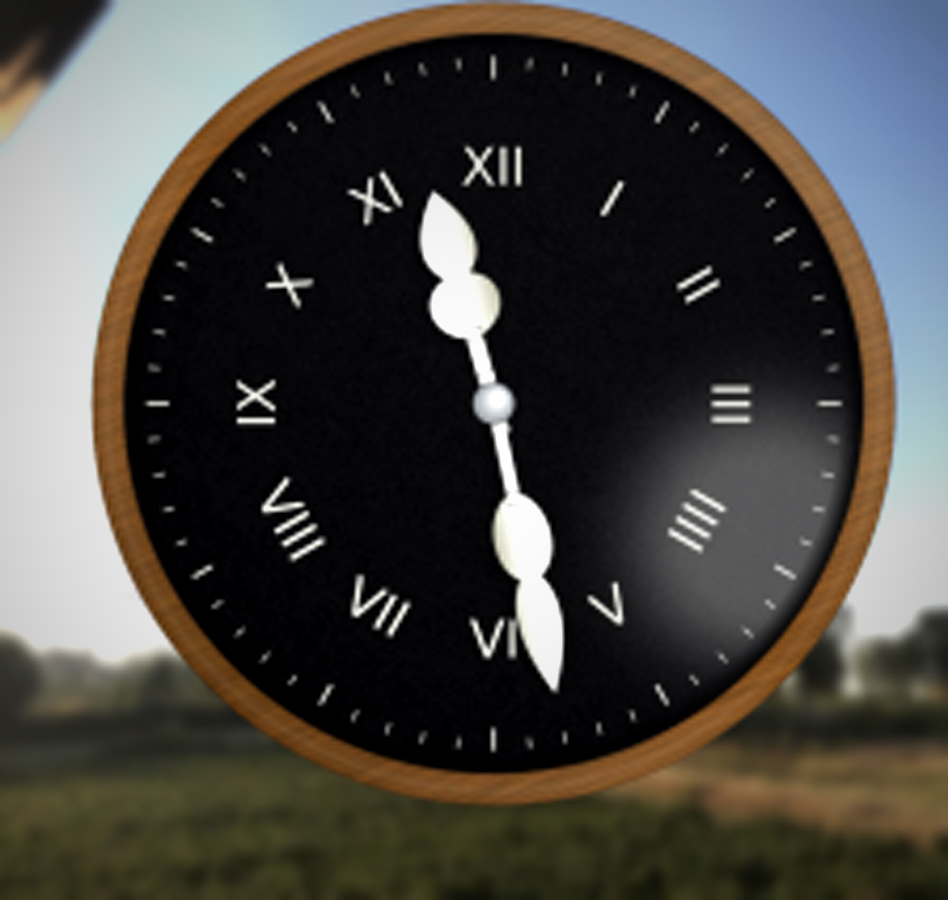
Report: 11 h 28 min
